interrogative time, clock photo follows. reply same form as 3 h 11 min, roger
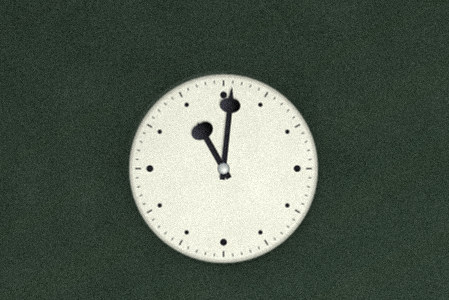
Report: 11 h 01 min
